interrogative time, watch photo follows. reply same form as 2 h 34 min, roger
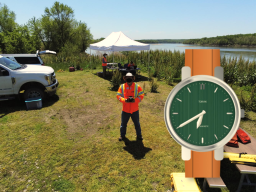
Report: 6 h 40 min
